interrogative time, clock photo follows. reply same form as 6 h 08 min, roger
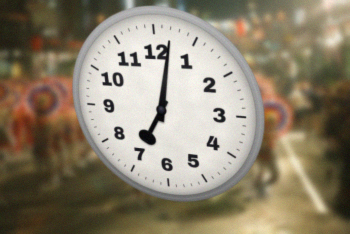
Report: 7 h 02 min
